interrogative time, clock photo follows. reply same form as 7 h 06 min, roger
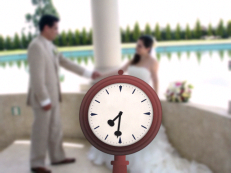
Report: 7 h 31 min
